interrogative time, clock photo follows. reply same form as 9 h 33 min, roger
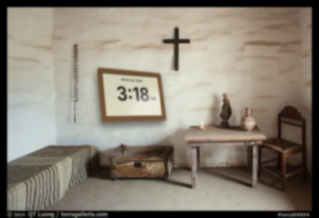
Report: 3 h 18 min
